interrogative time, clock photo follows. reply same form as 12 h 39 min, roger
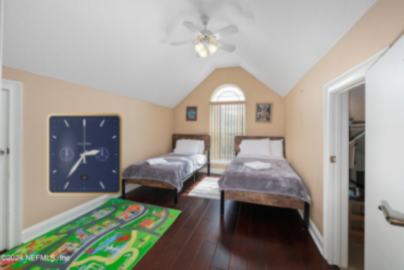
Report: 2 h 36 min
